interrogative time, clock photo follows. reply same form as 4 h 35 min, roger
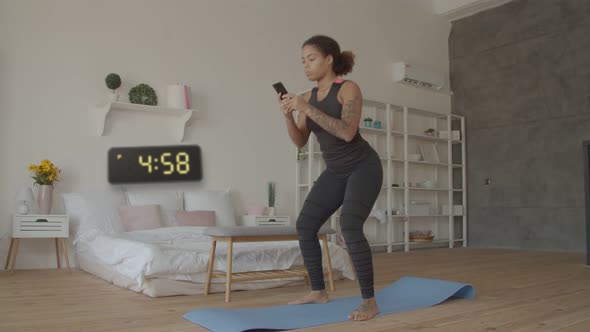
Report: 4 h 58 min
